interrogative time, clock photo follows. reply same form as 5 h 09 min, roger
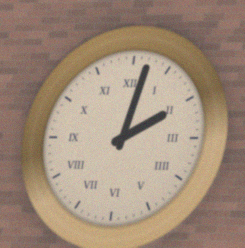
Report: 2 h 02 min
